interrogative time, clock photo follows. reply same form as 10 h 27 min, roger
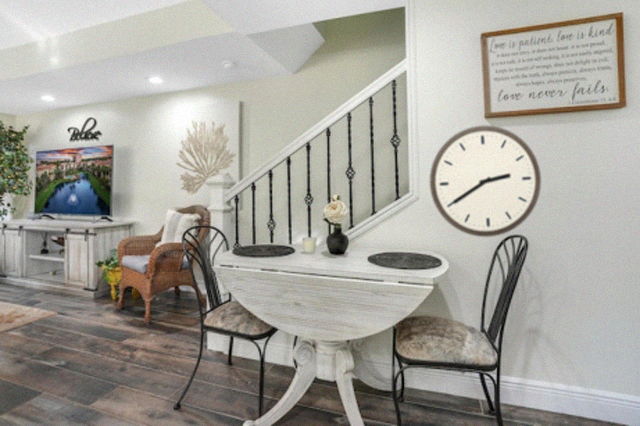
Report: 2 h 40 min
